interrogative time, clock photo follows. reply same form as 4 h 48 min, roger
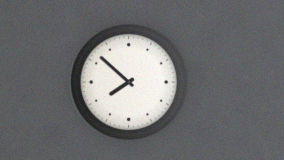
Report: 7 h 52 min
